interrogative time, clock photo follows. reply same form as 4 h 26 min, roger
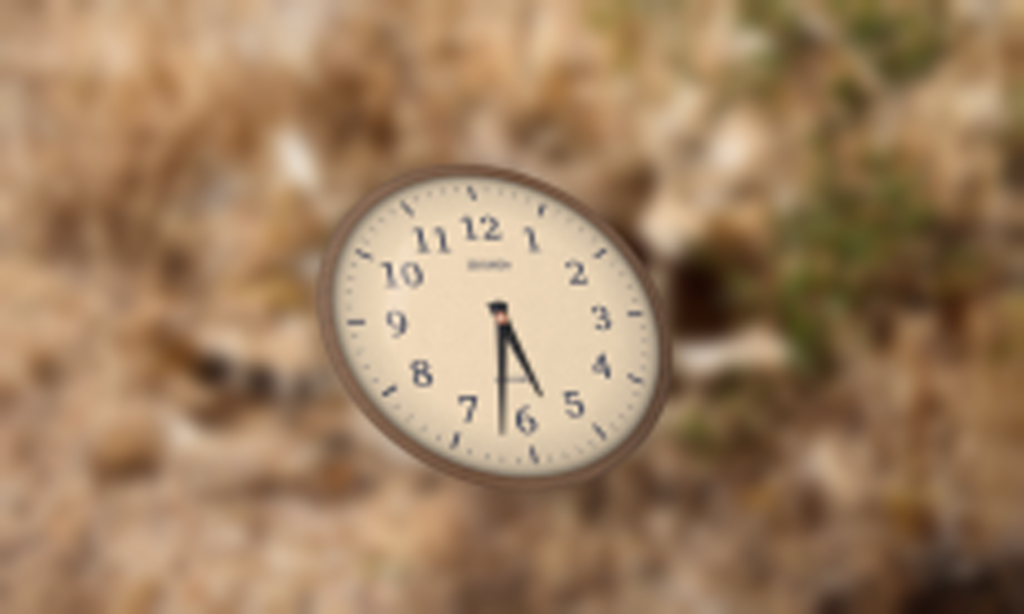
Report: 5 h 32 min
